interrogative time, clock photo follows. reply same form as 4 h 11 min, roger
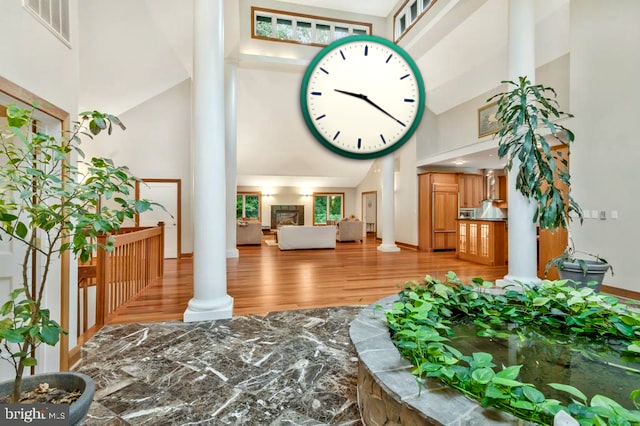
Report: 9 h 20 min
